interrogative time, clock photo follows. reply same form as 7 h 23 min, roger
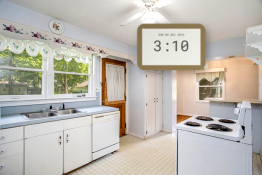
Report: 3 h 10 min
